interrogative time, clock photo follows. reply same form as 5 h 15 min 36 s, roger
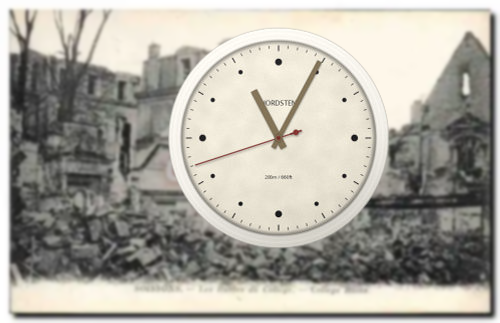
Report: 11 h 04 min 42 s
